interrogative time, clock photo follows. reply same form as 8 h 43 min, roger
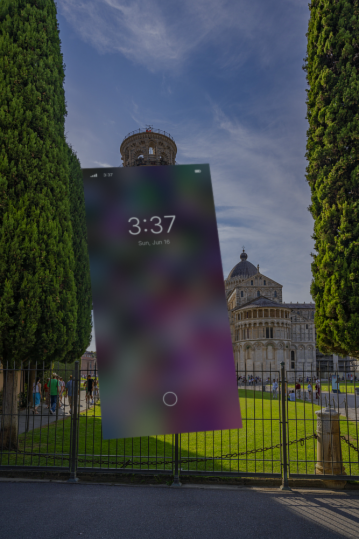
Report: 3 h 37 min
